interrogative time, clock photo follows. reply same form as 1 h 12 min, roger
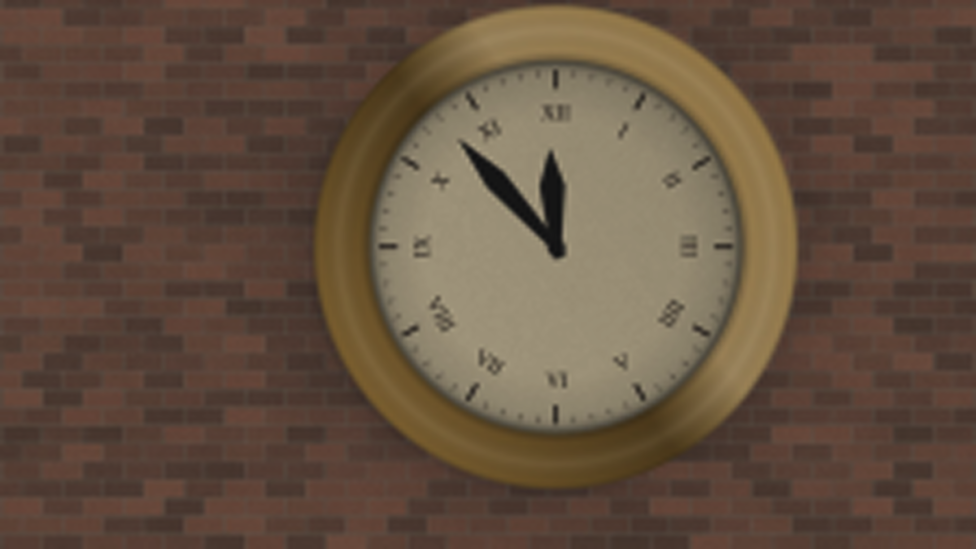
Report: 11 h 53 min
